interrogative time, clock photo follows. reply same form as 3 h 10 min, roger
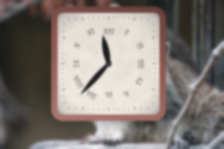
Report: 11 h 37 min
